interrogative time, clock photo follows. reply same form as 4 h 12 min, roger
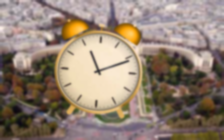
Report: 11 h 11 min
